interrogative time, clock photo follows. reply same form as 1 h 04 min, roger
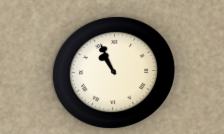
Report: 10 h 56 min
